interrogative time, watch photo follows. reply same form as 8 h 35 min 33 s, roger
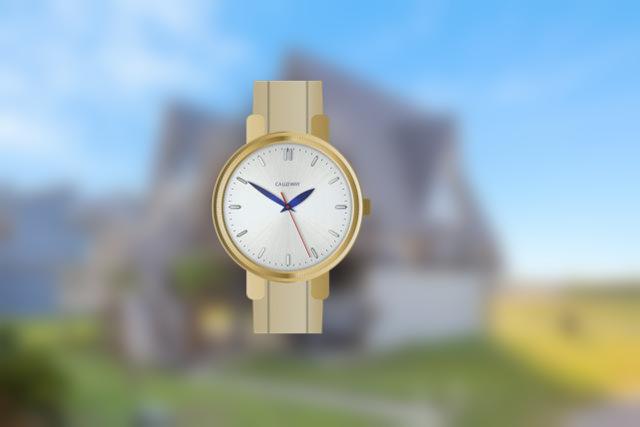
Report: 1 h 50 min 26 s
